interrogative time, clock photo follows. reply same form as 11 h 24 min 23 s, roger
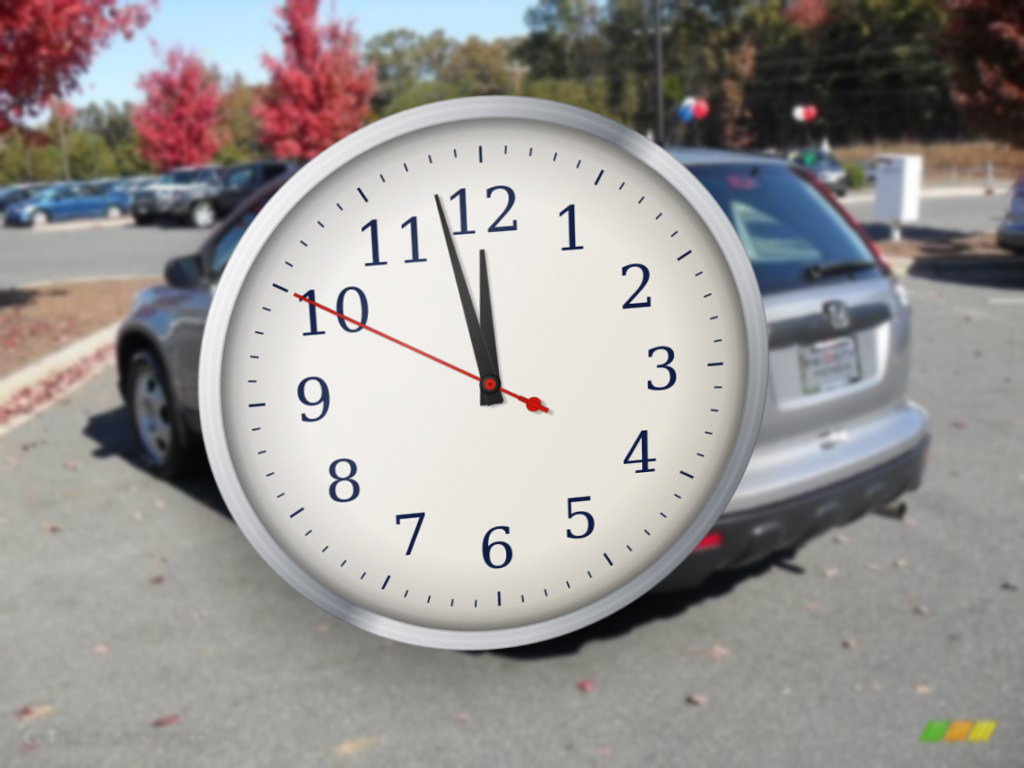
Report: 11 h 57 min 50 s
